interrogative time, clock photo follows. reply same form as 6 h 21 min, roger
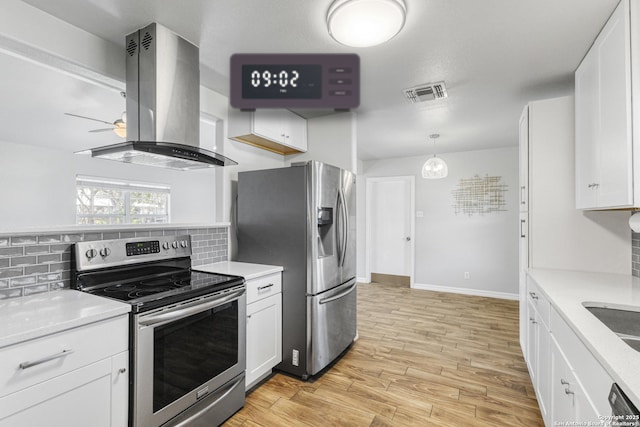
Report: 9 h 02 min
